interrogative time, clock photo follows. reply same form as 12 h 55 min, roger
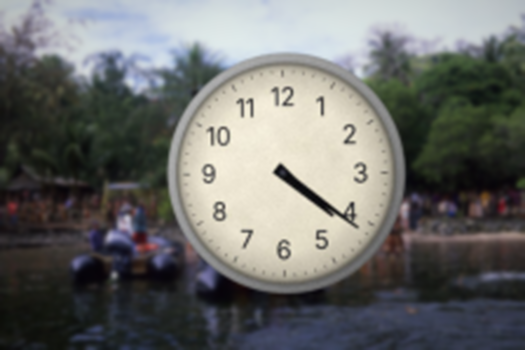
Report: 4 h 21 min
